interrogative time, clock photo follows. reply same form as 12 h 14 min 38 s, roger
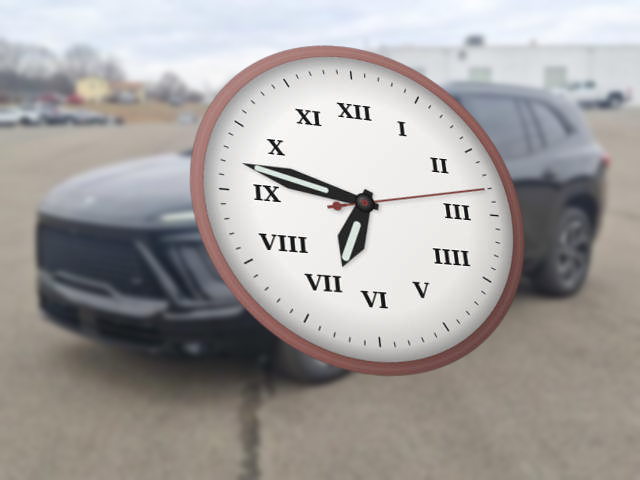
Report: 6 h 47 min 13 s
